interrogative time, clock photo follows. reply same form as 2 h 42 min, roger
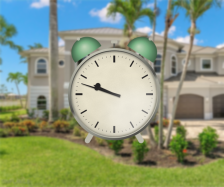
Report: 9 h 48 min
